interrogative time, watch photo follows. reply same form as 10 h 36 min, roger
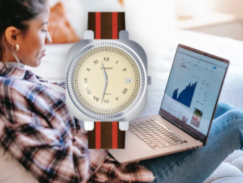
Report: 11 h 32 min
